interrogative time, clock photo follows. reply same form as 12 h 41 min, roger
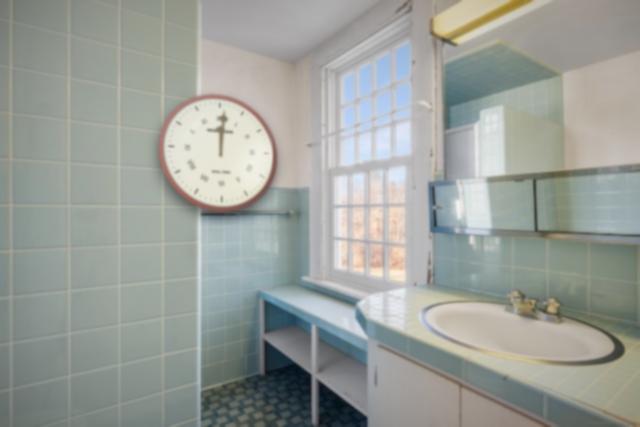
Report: 12 h 01 min
